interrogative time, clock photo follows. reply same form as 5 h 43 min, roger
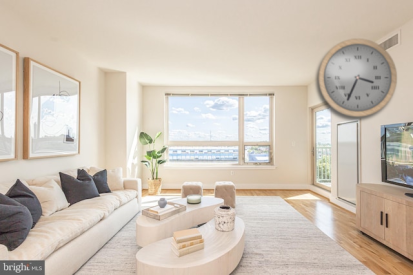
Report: 3 h 34 min
